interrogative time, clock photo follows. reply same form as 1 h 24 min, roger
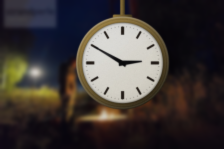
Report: 2 h 50 min
